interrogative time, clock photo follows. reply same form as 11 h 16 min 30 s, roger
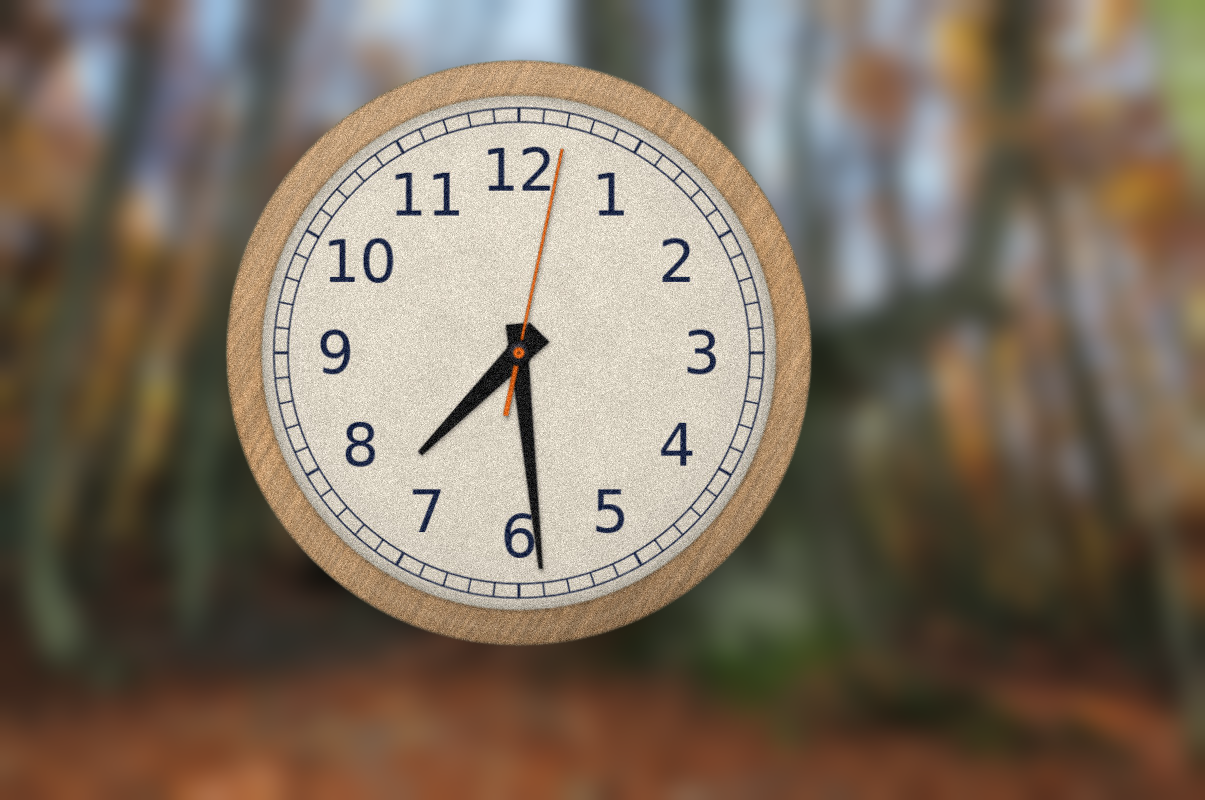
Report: 7 h 29 min 02 s
